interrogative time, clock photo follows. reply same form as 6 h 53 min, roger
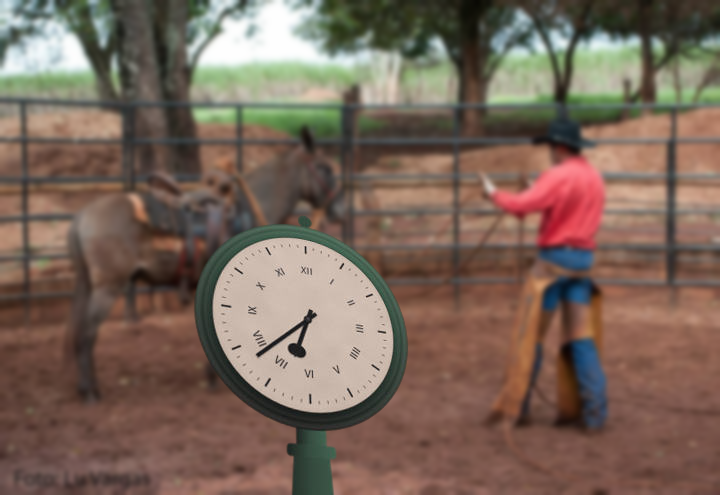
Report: 6 h 38 min
